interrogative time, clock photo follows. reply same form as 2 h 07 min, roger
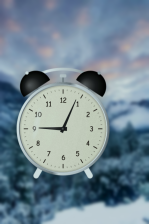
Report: 9 h 04 min
